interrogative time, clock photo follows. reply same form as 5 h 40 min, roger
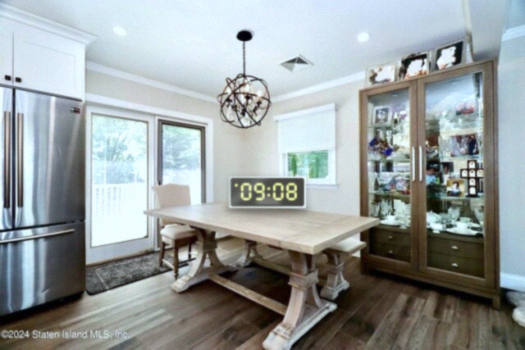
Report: 9 h 08 min
